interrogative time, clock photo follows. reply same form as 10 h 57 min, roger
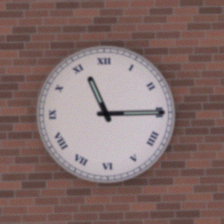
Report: 11 h 15 min
